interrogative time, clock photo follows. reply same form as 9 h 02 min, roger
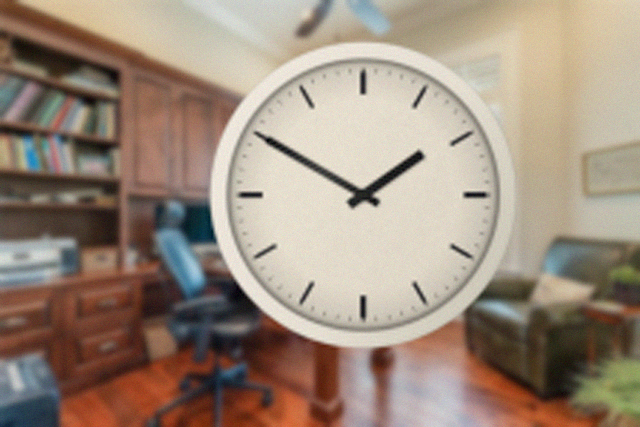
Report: 1 h 50 min
